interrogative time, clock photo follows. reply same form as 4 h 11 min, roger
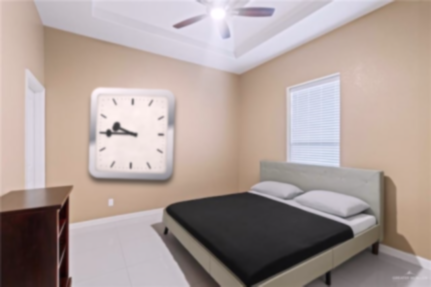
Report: 9 h 45 min
